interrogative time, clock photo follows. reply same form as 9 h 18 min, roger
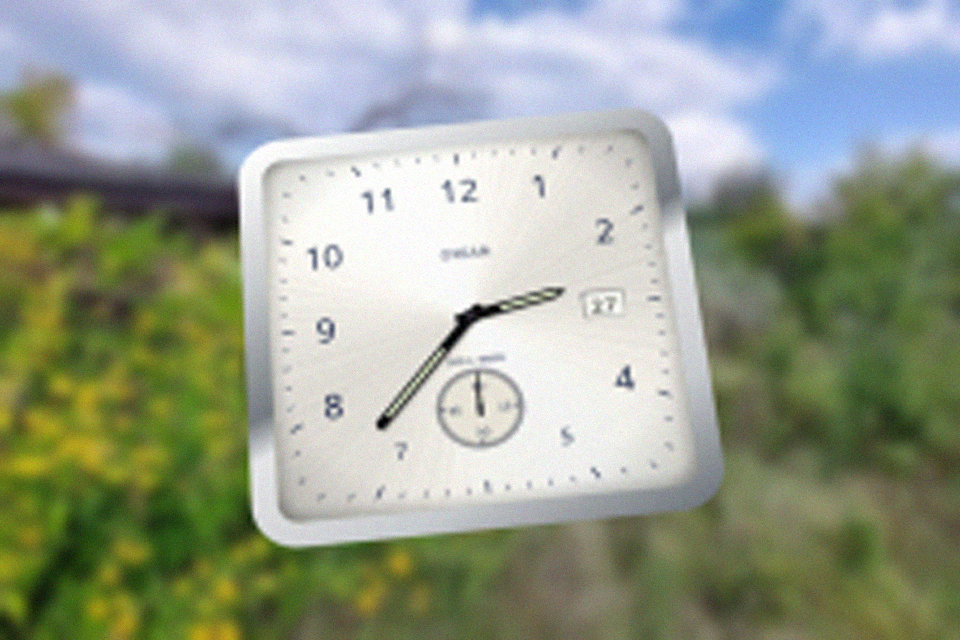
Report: 2 h 37 min
